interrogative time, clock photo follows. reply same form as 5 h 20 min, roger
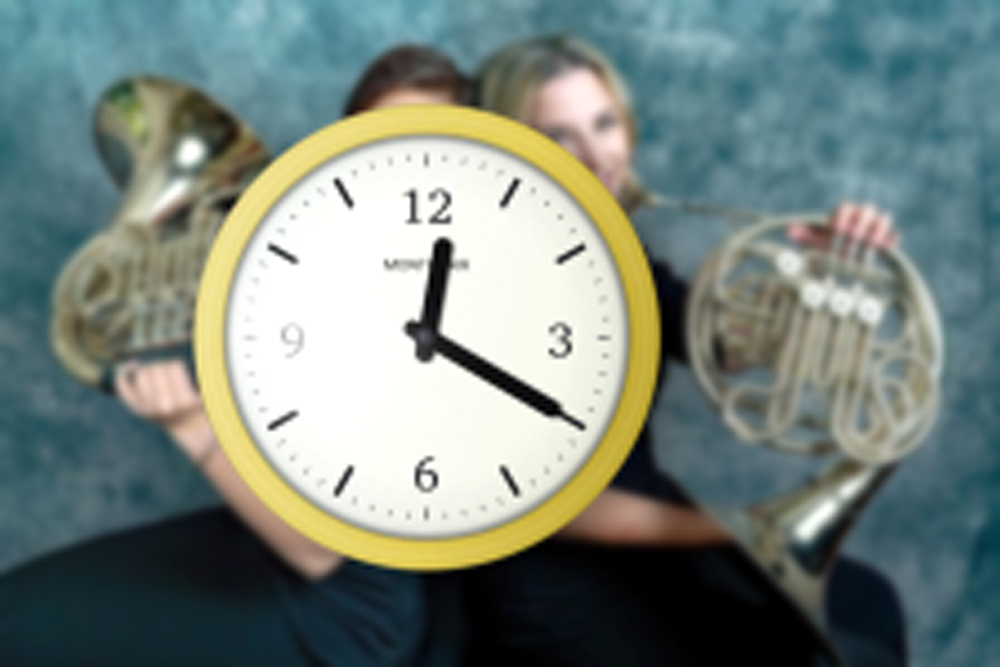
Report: 12 h 20 min
